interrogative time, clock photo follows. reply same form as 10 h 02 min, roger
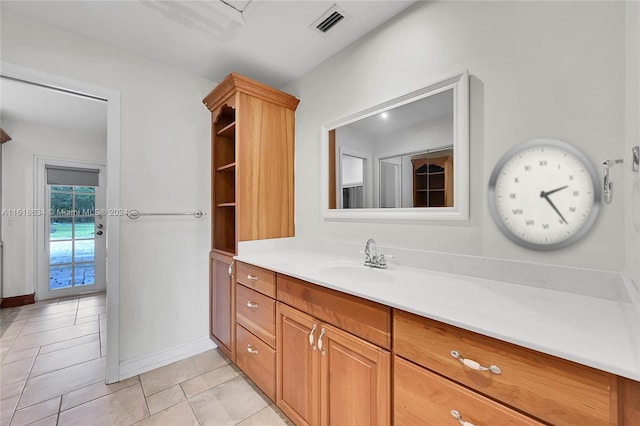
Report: 2 h 24 min
